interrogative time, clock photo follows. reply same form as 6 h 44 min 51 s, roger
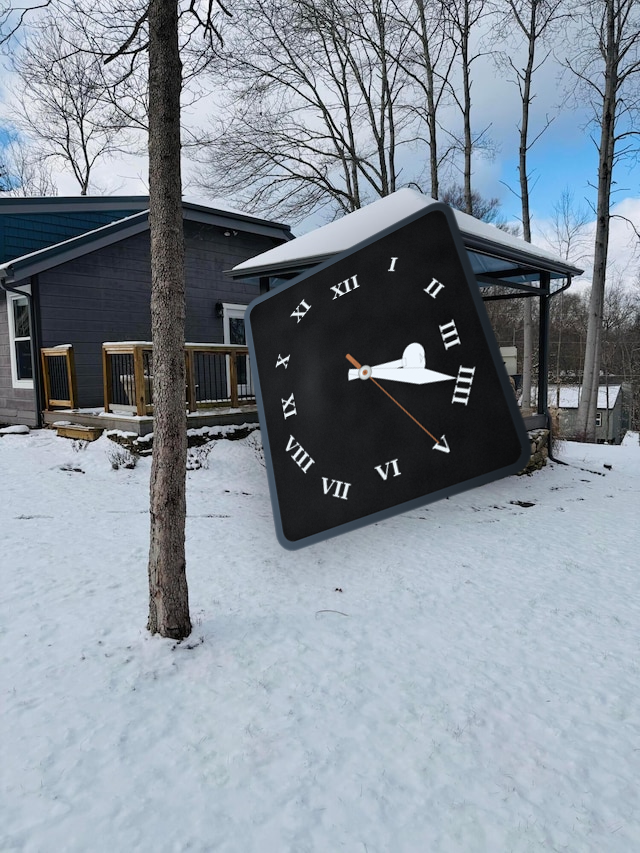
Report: 3 h 19 min 25 s
